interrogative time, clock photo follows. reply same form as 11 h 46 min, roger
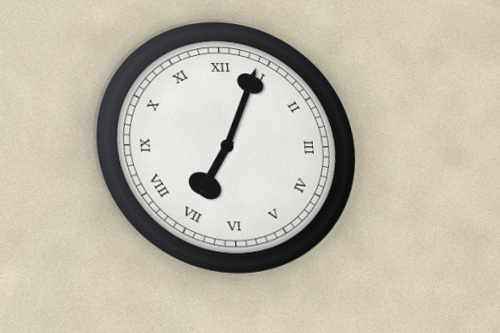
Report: 7 h 04 min
